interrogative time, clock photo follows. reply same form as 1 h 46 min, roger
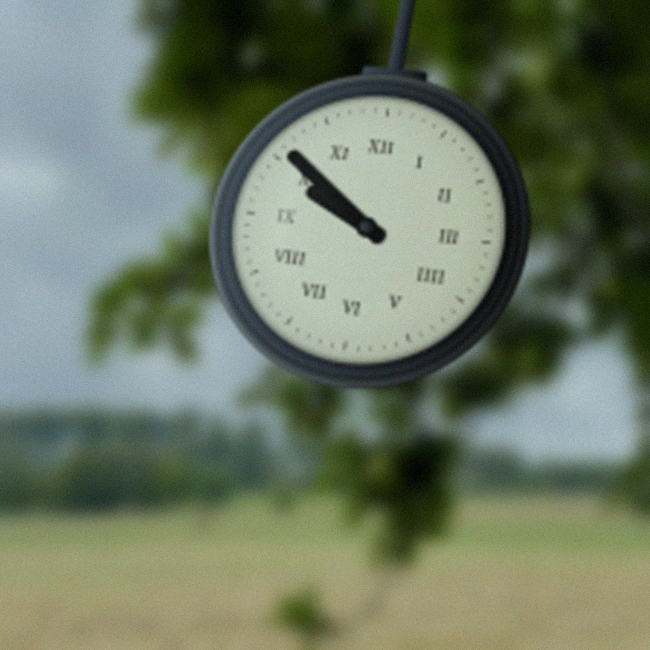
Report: 9 h 51 min
